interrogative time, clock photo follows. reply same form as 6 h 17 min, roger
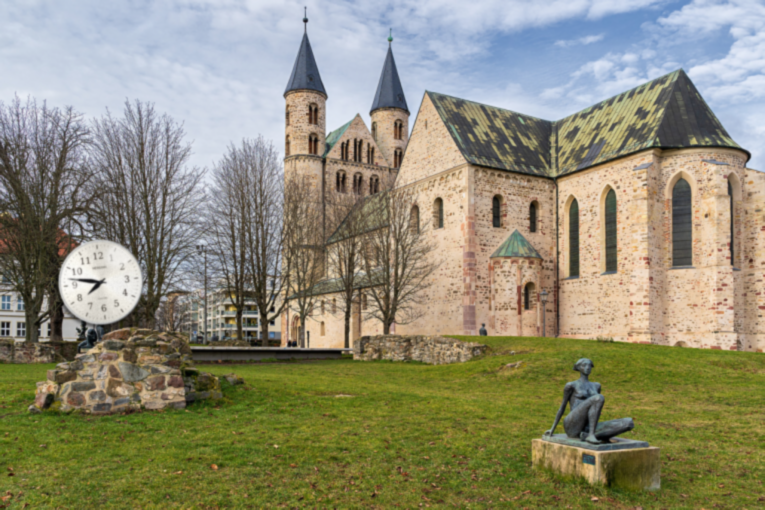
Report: 7 h 47 min
